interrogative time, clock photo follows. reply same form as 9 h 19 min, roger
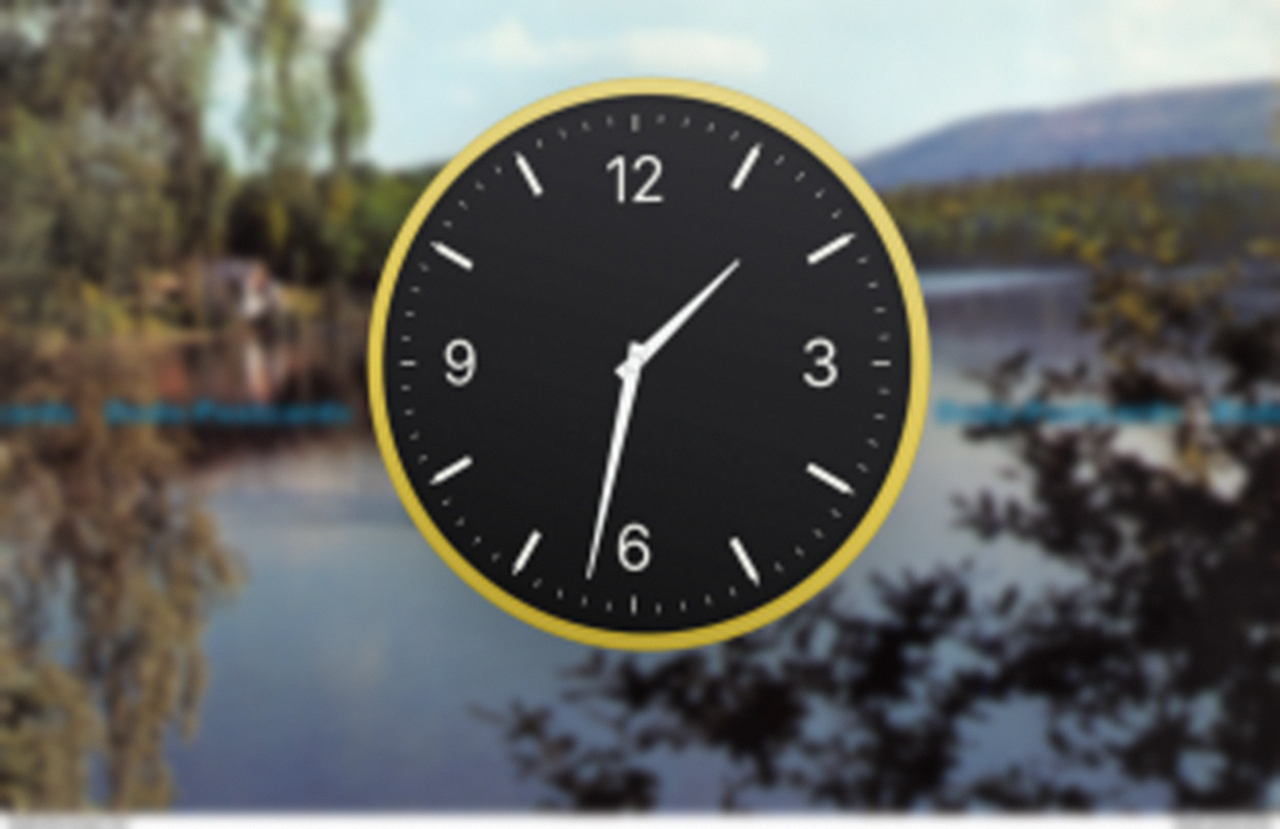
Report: 1 h 32 min
